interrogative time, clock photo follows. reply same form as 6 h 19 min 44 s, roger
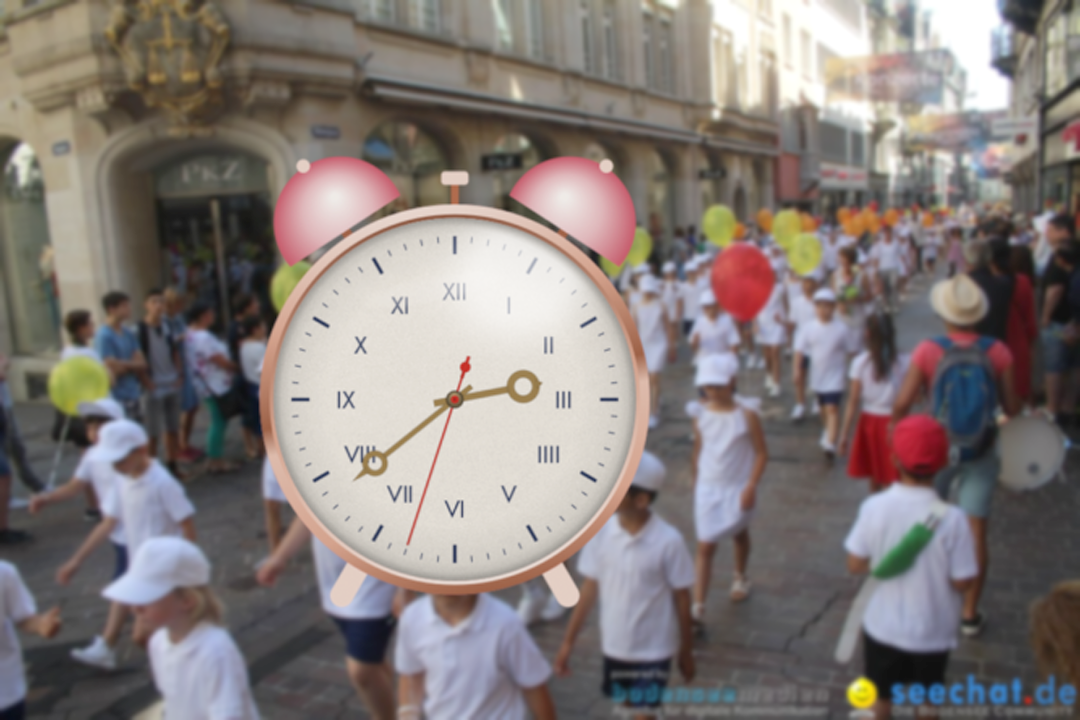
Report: 2 h 38 min 33 s
